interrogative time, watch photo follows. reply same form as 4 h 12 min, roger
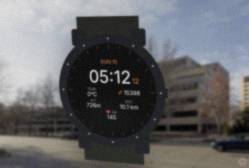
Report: 5 h 12 min
